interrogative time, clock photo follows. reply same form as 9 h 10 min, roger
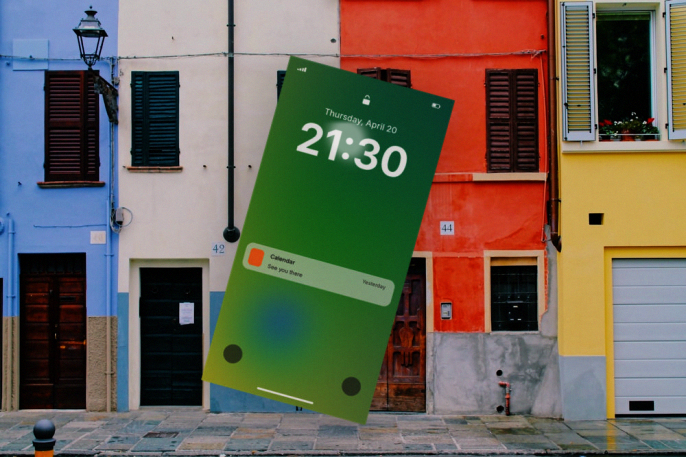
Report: 21 h 30 min
